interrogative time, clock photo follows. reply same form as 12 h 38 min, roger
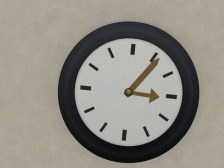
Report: 3 h 06 min
